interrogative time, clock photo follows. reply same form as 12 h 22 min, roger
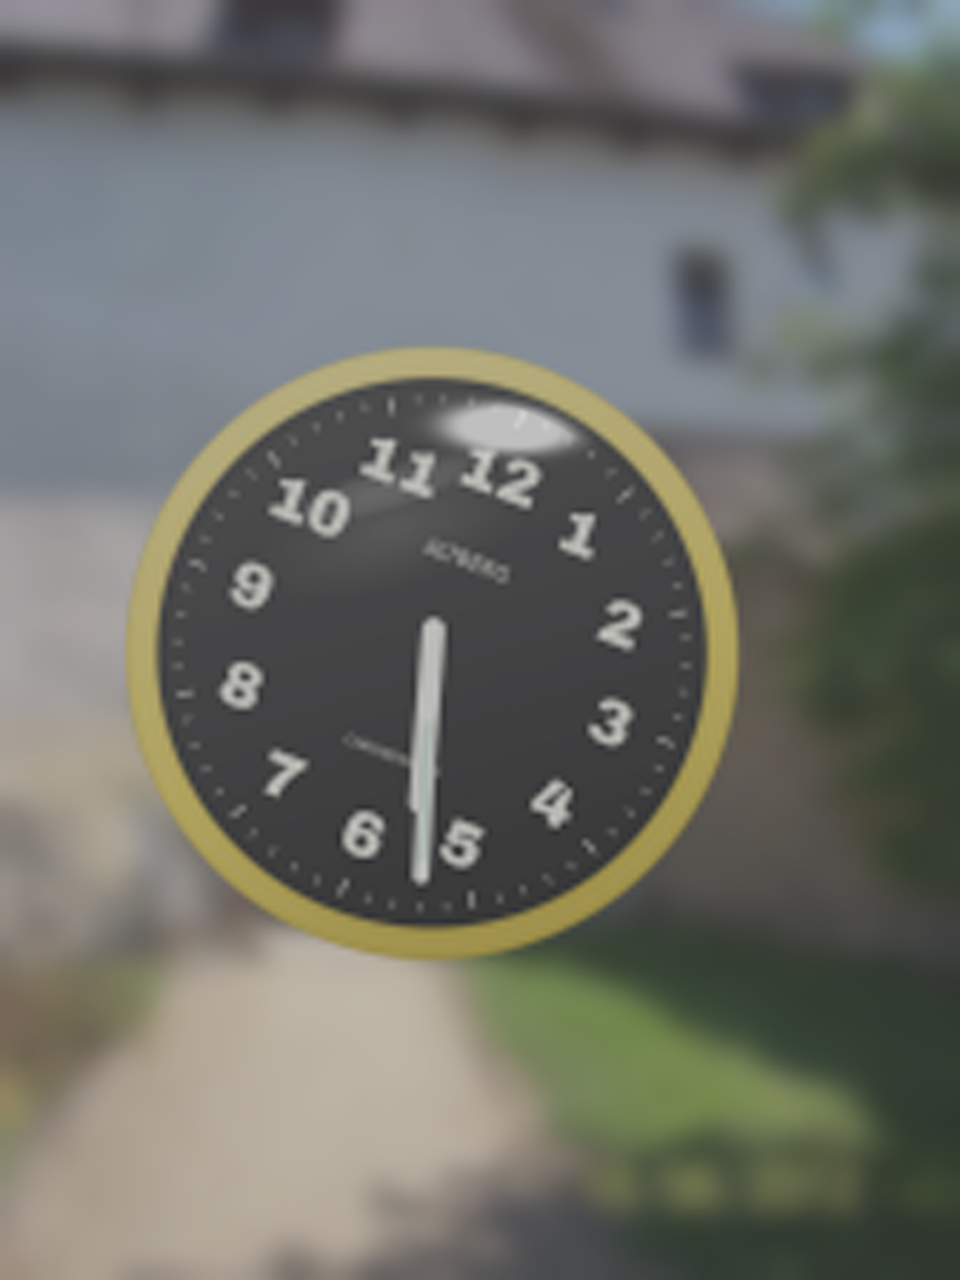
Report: 5 h 27 min
